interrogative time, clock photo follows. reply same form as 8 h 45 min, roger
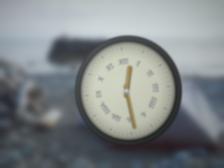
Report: 12 h 29 min
